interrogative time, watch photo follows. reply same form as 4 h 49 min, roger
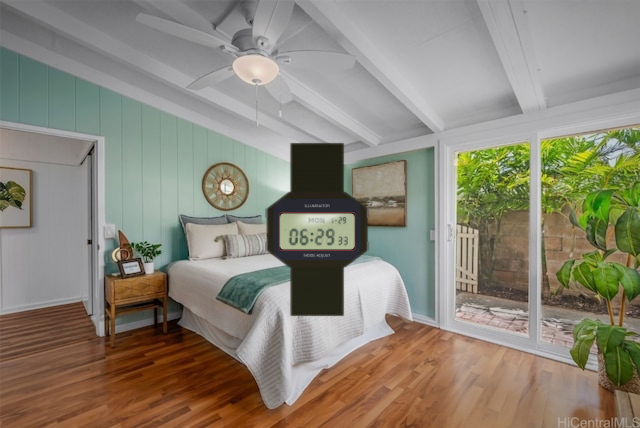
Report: 6 h 29 min
